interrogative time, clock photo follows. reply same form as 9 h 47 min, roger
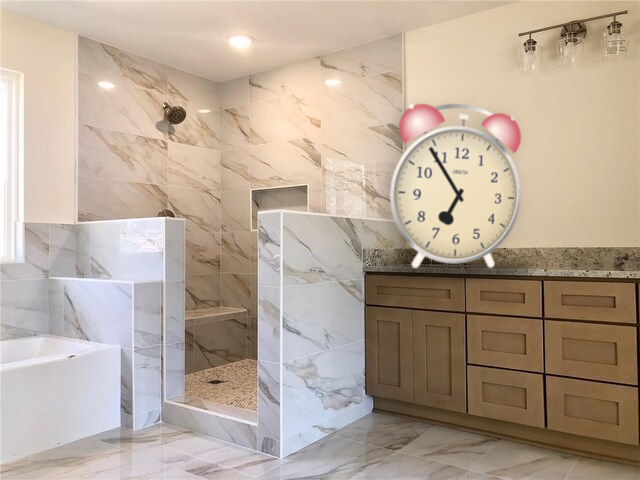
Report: 6 h 54 min
